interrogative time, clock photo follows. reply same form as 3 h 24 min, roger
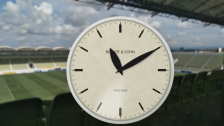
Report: 11 h 10 min
